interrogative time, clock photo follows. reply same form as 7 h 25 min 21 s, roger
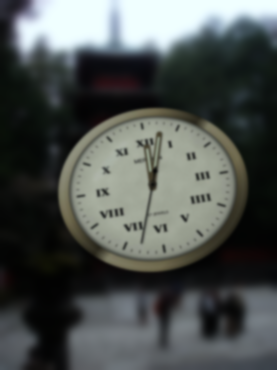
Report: 12 h 02 min 33 s
